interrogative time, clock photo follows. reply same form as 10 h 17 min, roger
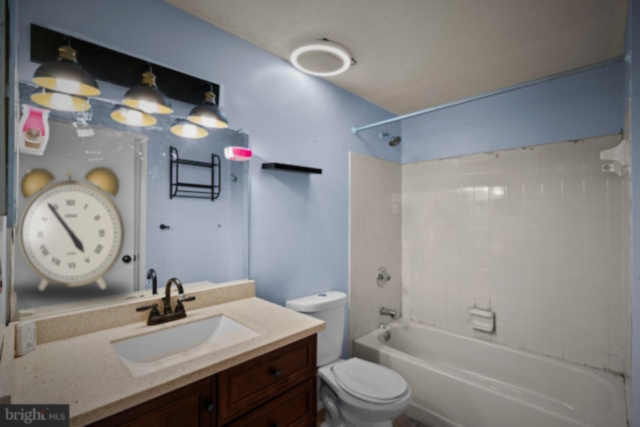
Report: 4 h 54 min
